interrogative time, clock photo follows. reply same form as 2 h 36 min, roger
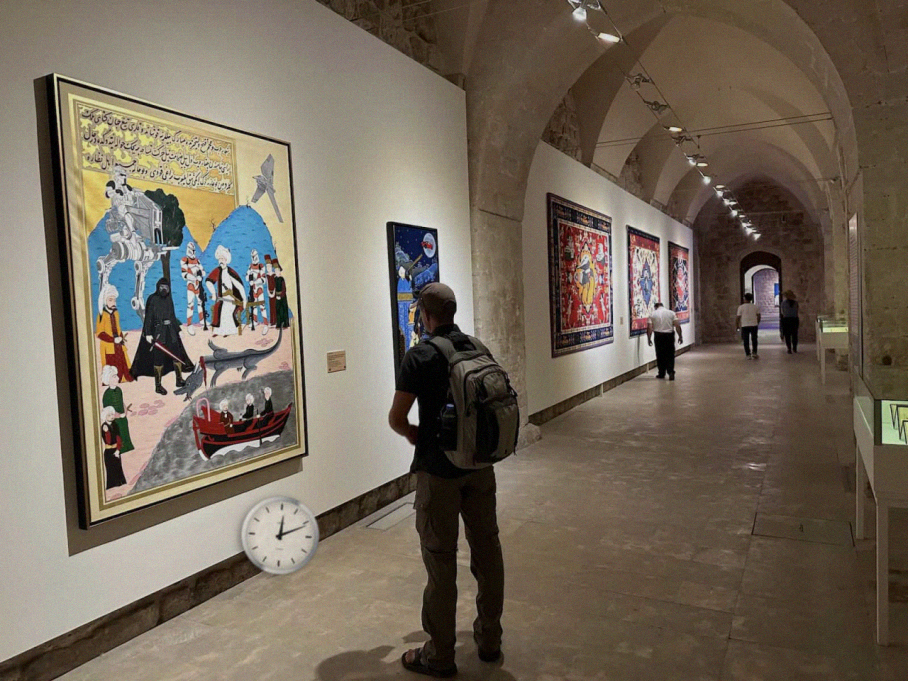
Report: 12 h 11 min
